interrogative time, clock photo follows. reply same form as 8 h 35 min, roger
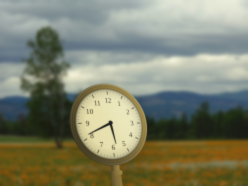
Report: 5 h 41 min
